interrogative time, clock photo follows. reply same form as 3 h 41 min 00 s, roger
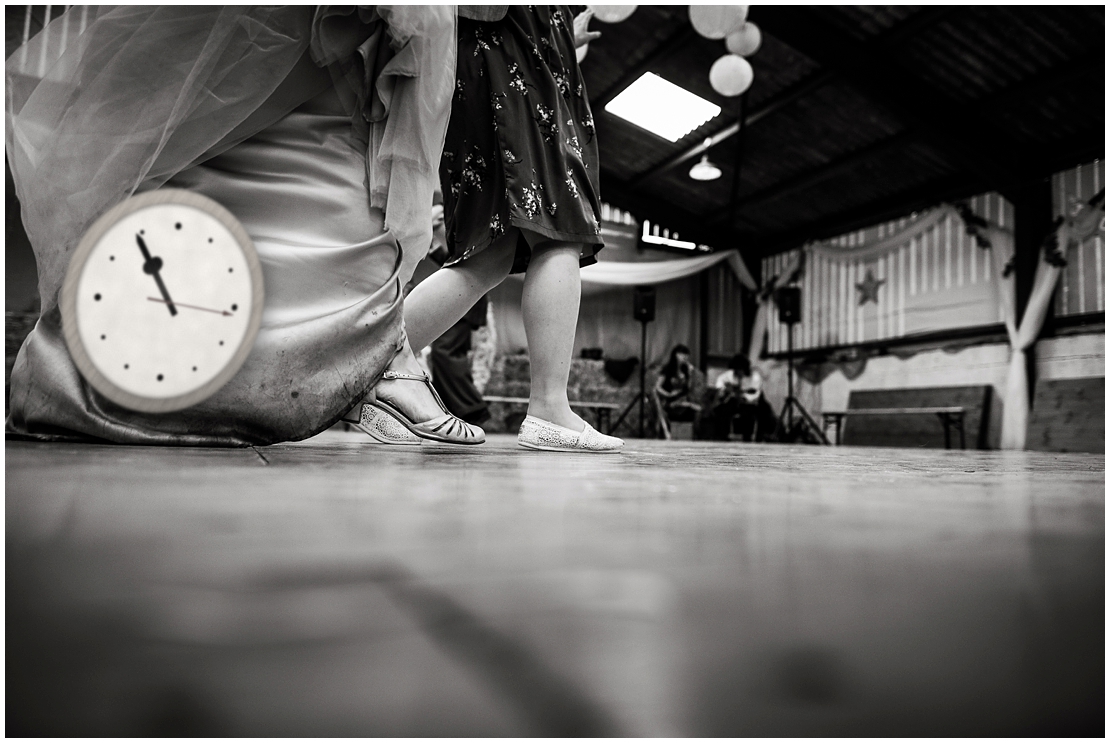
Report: 10 h 54 min 16 s
